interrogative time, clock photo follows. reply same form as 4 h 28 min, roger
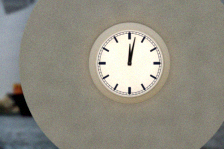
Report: 12 h 02 min
